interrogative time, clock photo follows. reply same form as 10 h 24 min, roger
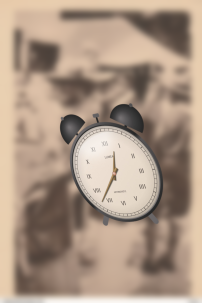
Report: 12 h 37 min
